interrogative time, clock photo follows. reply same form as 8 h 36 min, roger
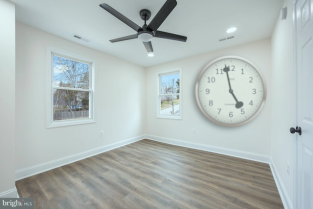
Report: 4 h 58 min
